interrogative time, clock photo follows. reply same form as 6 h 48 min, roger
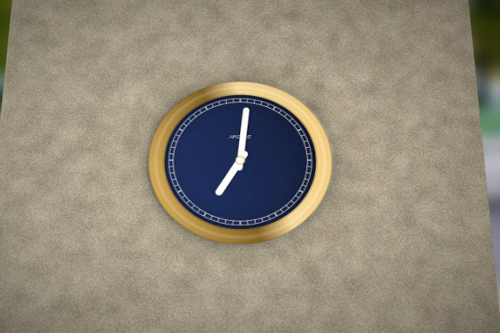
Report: 7 h 01 min
